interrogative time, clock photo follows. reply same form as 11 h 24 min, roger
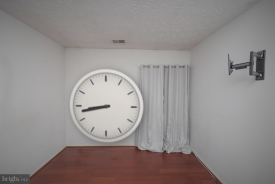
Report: 8 h 43 min
